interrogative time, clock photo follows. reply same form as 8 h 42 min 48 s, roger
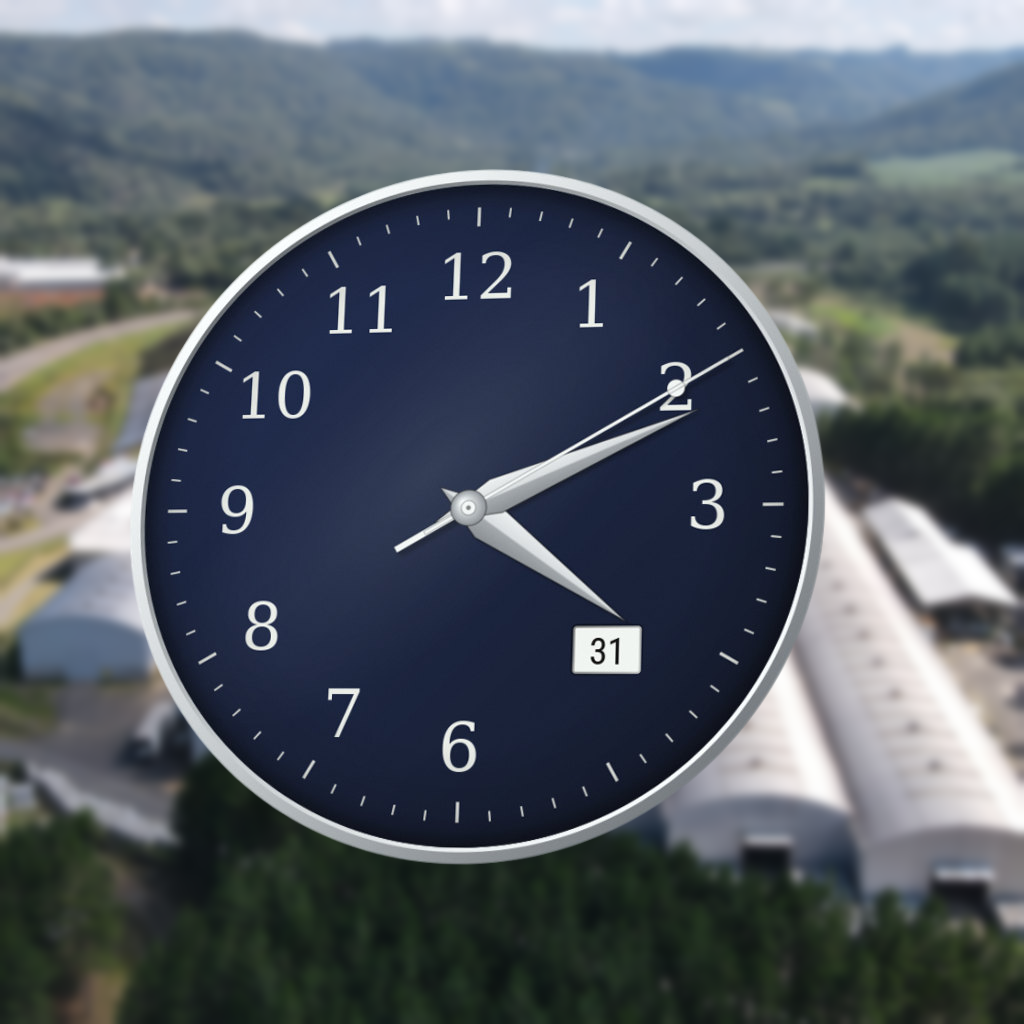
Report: 4 h 11 min 10 s
